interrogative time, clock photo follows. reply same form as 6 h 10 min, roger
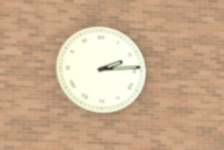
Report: 2 h 14 min
